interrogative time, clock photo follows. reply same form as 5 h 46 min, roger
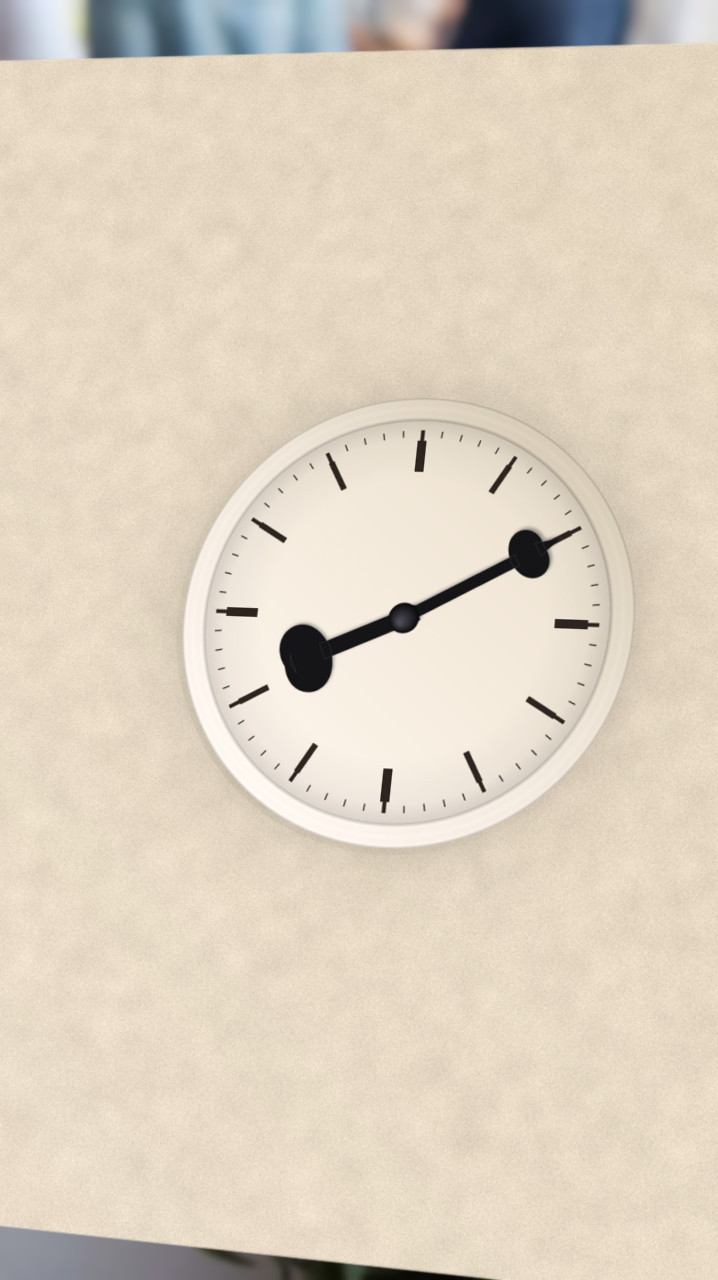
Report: 8 h 10 min
